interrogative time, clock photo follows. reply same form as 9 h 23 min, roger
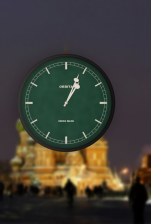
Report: 1 h 04 min
